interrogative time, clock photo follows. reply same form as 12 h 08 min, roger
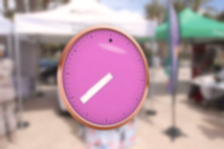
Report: 7 h 38 min
